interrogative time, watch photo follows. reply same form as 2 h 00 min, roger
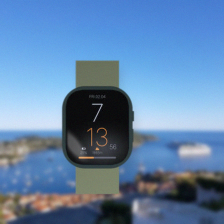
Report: 7 h 13 min
